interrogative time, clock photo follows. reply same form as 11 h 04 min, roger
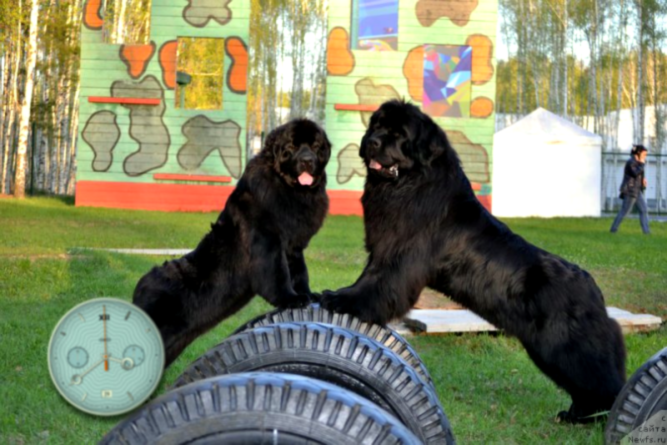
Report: 3 h 39 min
